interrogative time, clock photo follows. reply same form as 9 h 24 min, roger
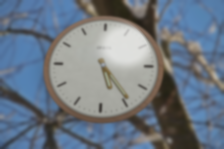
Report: 5 h 24 min
